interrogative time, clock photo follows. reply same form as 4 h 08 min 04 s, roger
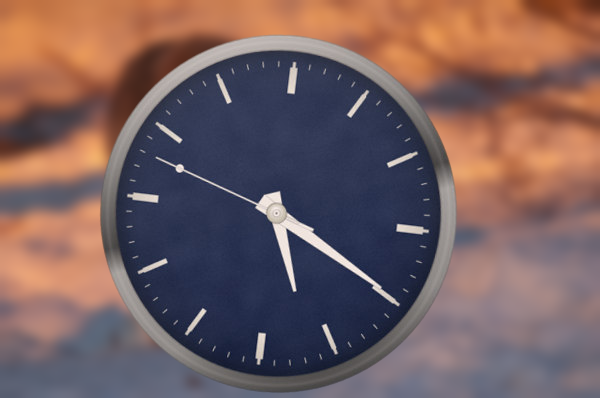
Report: 5 h 19 min 48 s
